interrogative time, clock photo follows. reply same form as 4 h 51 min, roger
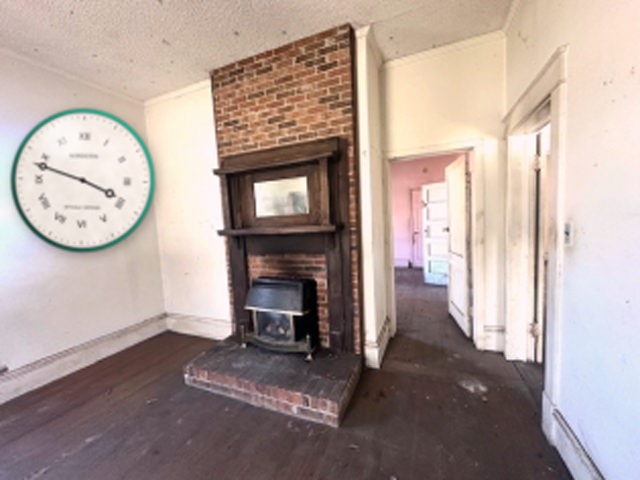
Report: 3 h 48 min
